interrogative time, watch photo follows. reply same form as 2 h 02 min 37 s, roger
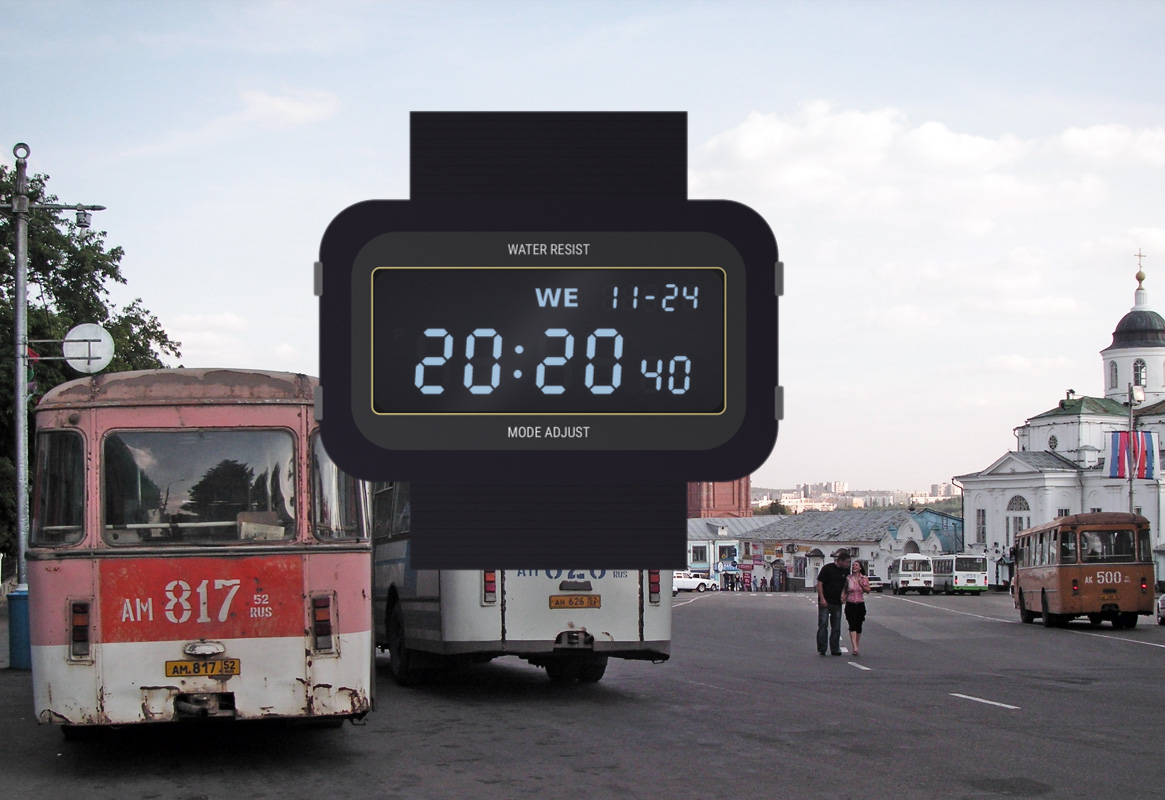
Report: 20 h 20 min 40 s
